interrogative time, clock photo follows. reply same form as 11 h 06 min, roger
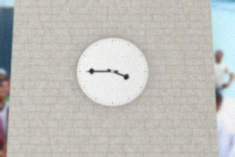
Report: 3 h 45 min
